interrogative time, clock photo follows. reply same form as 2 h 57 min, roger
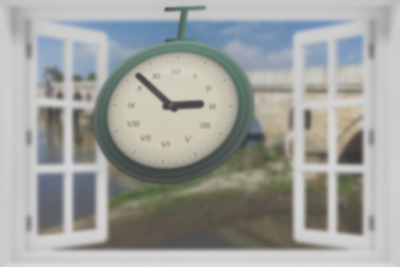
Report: 2 h 52 min
